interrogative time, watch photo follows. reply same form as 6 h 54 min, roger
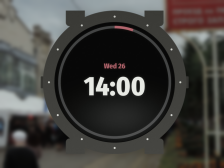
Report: 14 h 00 min
